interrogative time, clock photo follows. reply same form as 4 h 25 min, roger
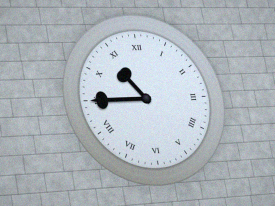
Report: 10 h 45 min
